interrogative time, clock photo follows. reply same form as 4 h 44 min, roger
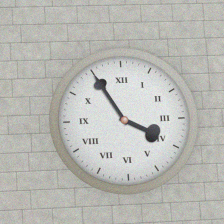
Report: 3 h 55 min
